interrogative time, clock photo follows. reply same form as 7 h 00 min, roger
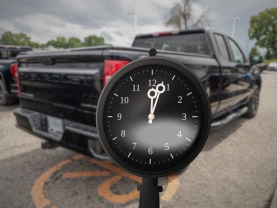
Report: 12 h 03 min
